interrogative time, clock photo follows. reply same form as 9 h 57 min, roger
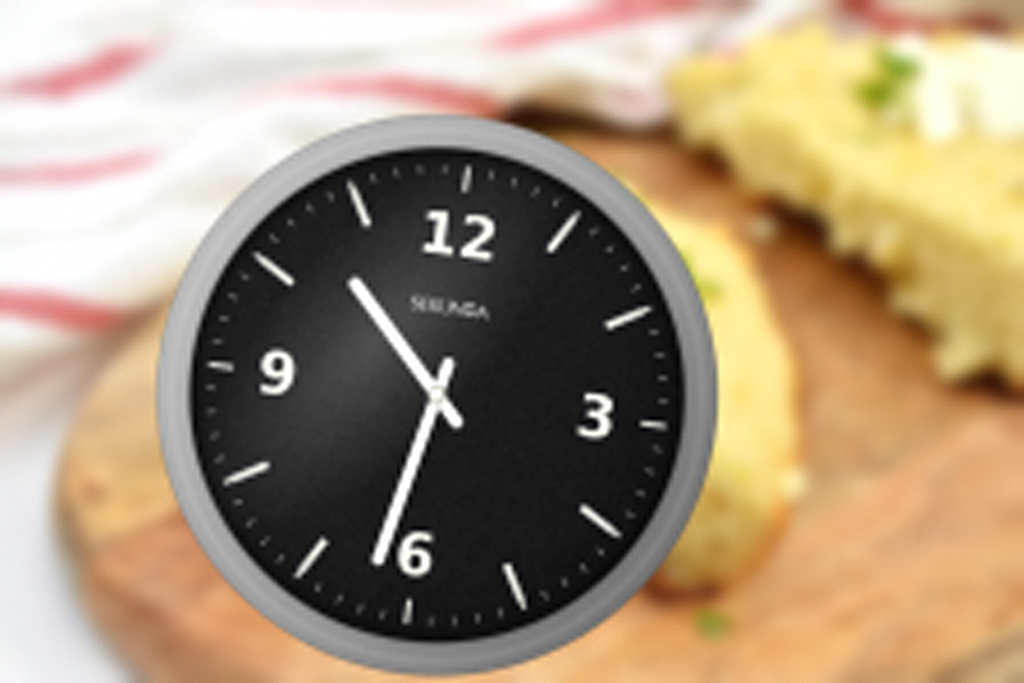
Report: 10 h 32 min
